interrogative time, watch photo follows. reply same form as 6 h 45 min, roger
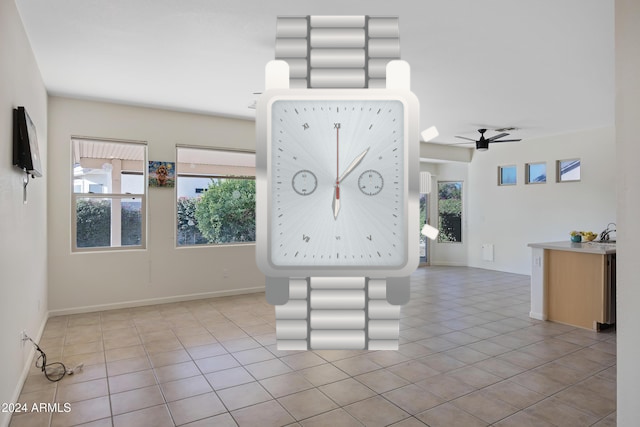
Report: 6 h 07 min
